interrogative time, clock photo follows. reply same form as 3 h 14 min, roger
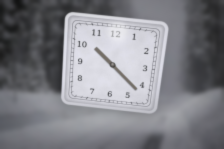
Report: 10 h 22 min
